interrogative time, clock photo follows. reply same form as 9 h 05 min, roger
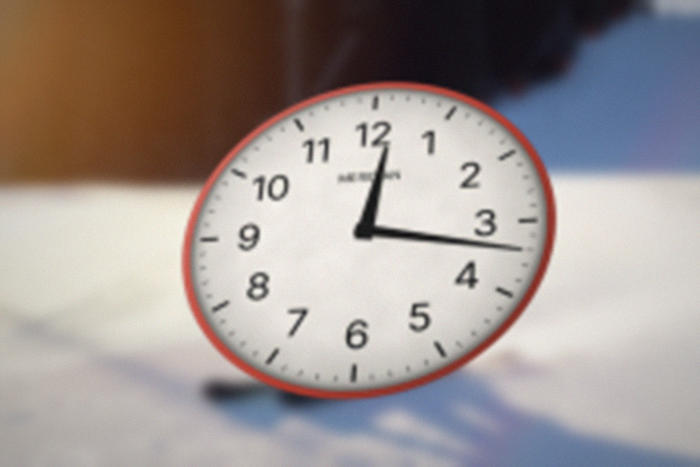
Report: 12 h 17 min
